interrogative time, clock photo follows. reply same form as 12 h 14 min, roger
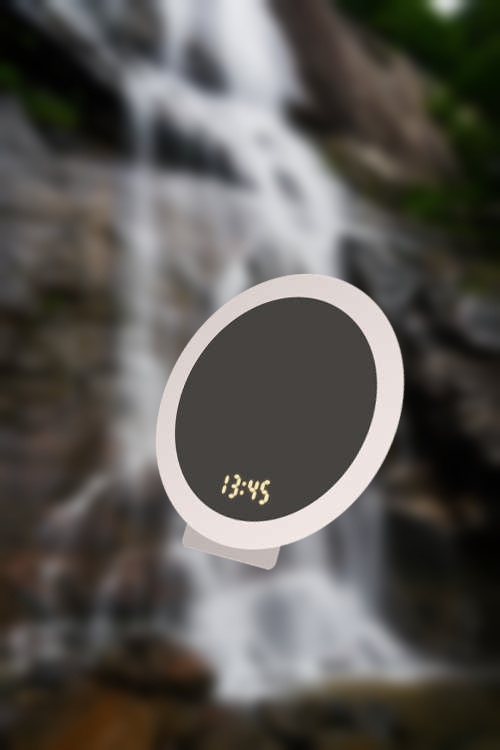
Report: 13 h 45 min
